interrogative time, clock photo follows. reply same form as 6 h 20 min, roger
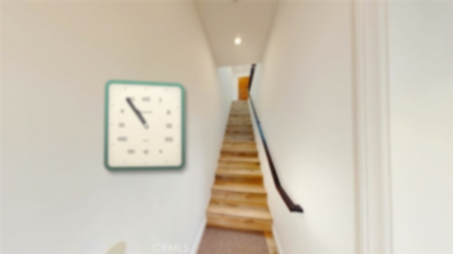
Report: 10 h 54 min
